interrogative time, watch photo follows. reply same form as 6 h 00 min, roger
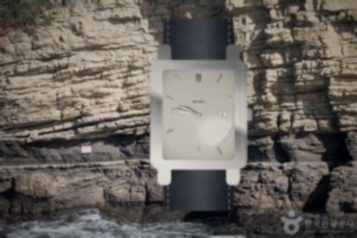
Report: 9 h 47 min
